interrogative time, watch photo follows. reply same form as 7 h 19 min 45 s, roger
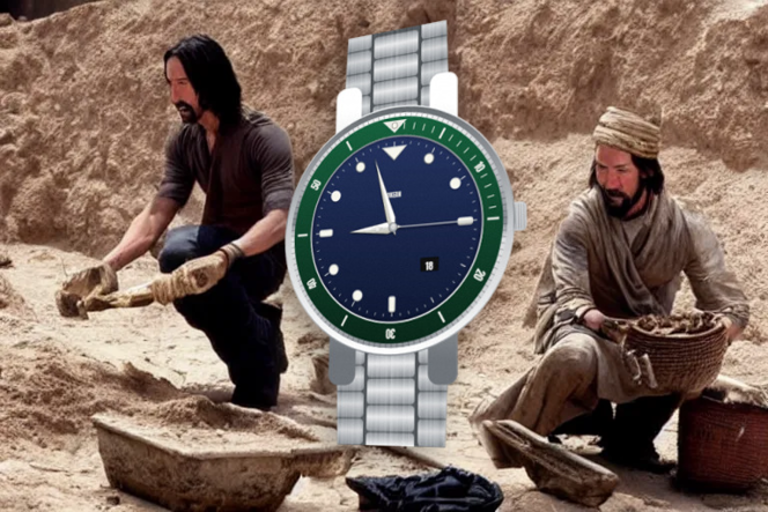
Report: 8 h 57 min 15 s
